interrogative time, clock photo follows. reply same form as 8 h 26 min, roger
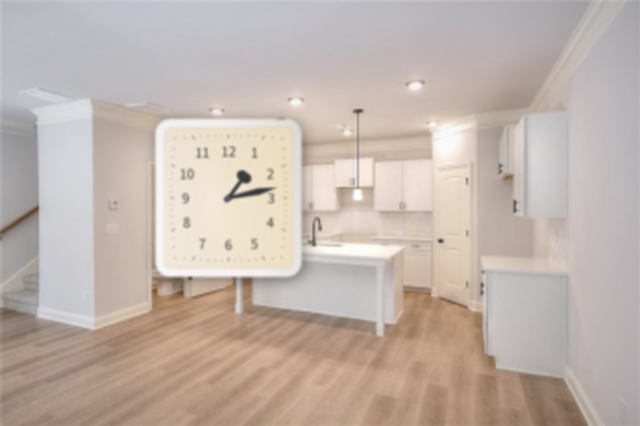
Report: 1 h 13 min
